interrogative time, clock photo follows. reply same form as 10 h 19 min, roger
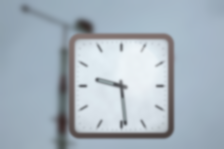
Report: 9 h 29 min
